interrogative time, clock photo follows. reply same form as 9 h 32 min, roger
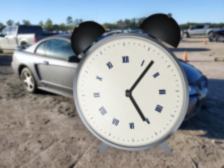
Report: 5 h 07 min
